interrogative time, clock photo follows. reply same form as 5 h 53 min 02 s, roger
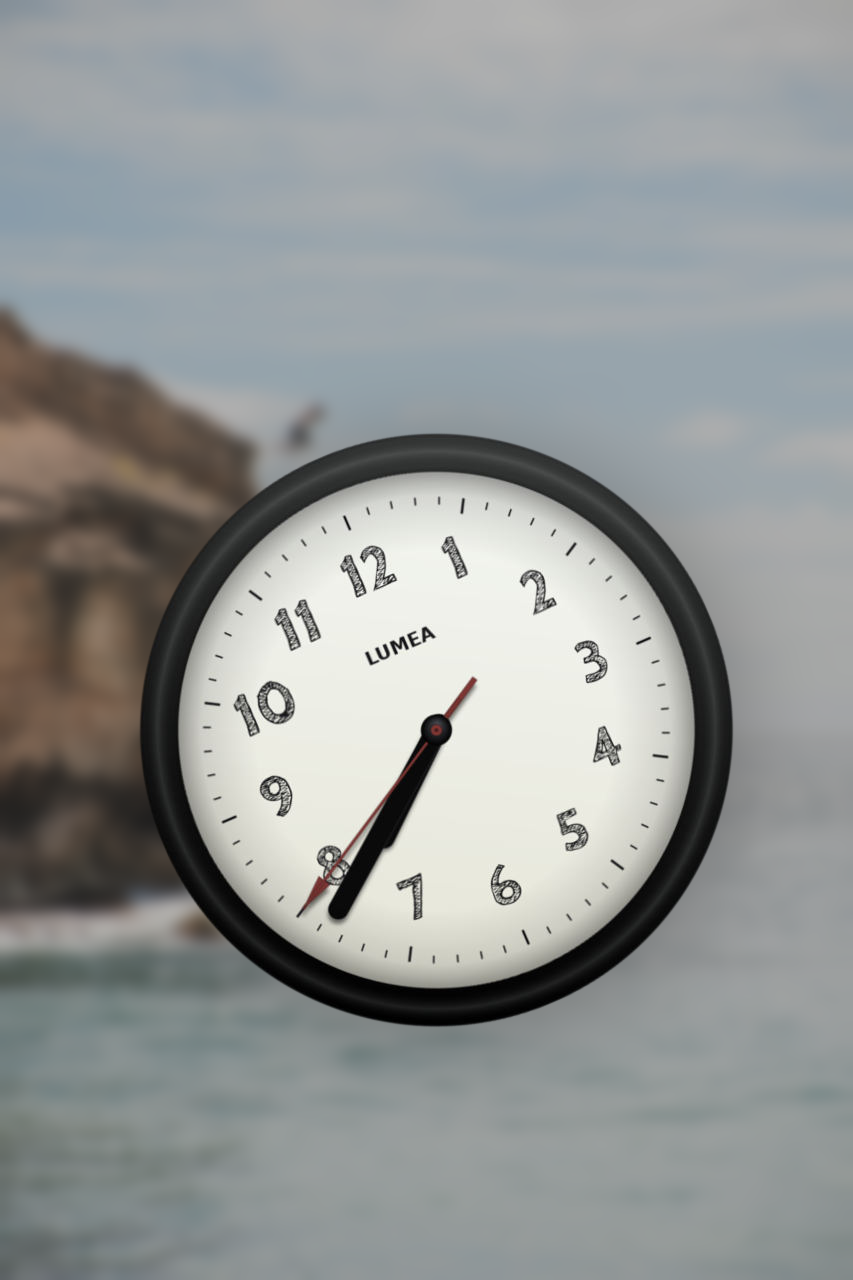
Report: 7 h 38 min 40 s
